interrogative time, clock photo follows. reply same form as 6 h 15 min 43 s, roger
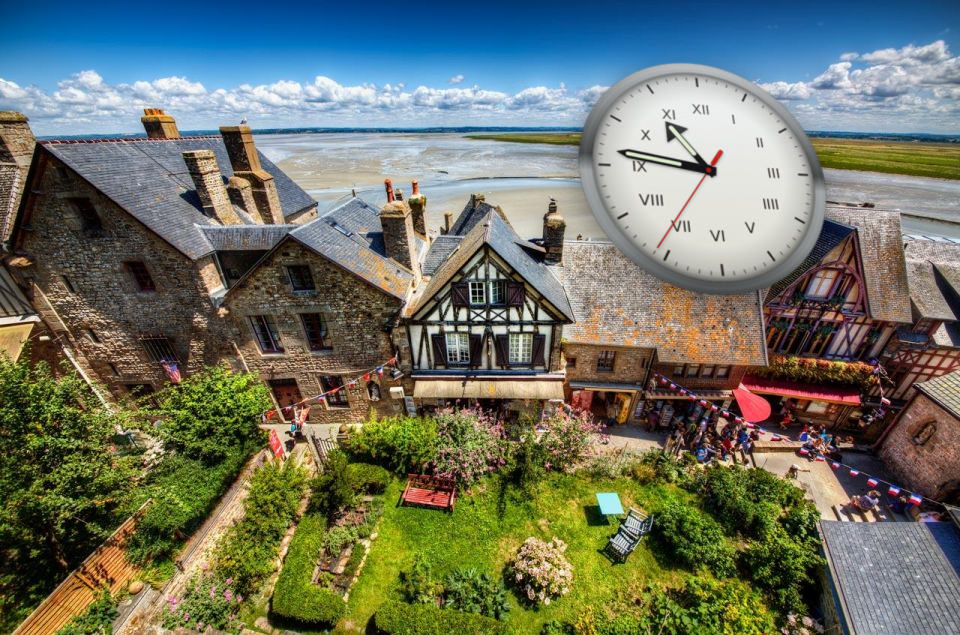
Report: 10 h 46 min 36 s
